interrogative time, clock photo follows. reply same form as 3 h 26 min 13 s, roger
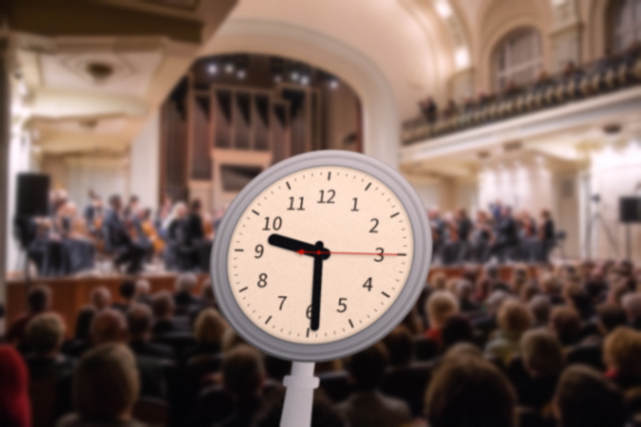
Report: 9 h 29 min 15 s
